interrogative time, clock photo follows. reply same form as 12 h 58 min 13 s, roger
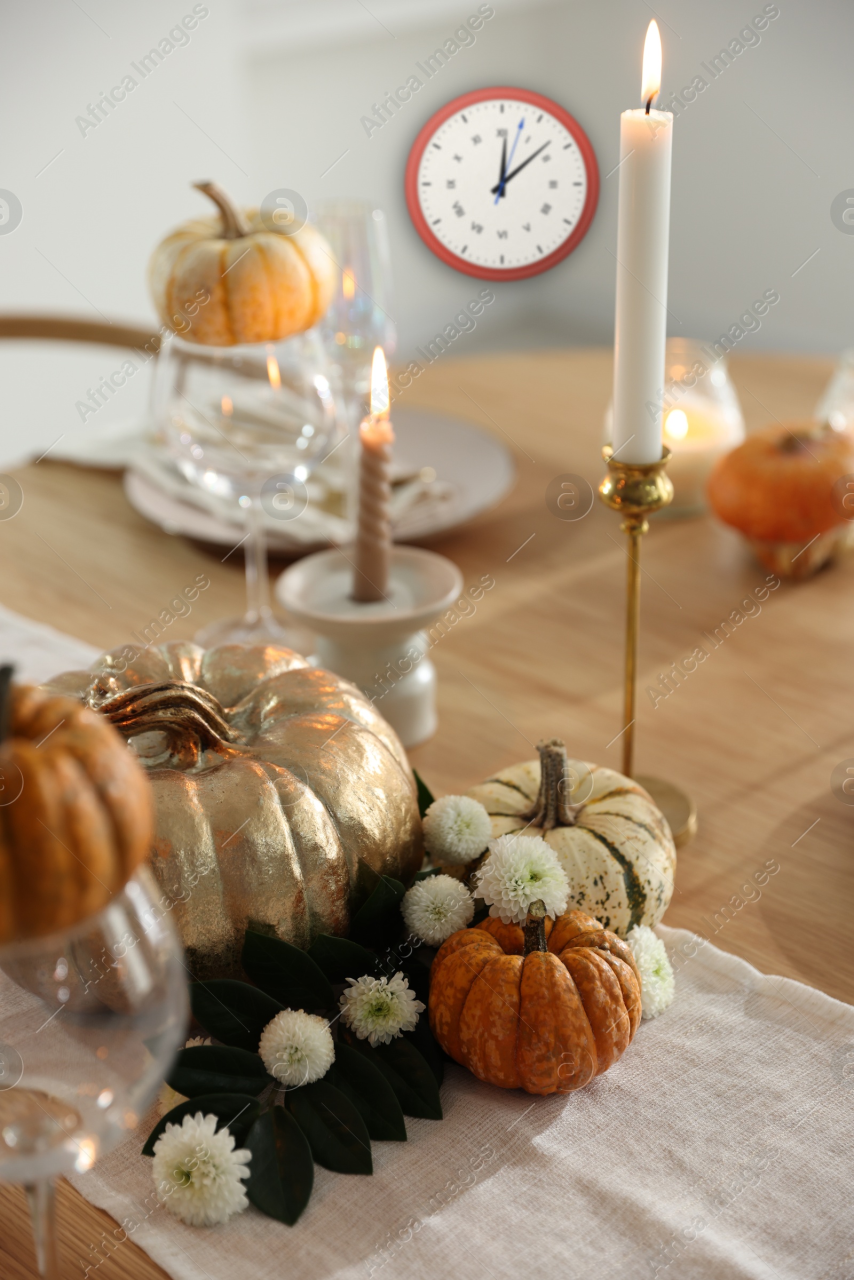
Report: 12 h 08 min 03 s
